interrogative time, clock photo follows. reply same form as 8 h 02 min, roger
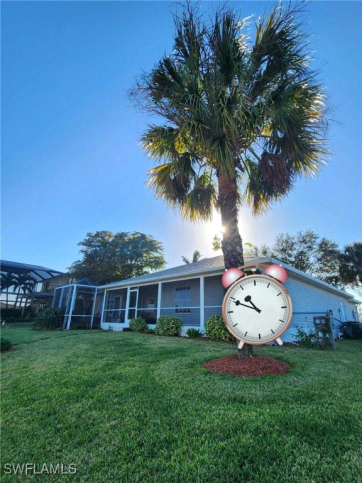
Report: 10 h 49 min
